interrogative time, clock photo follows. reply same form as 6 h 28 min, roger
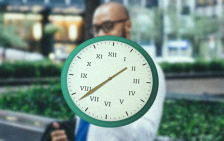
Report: 1 h 38 min
